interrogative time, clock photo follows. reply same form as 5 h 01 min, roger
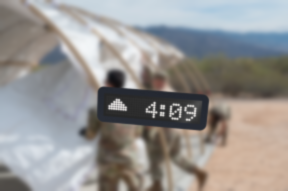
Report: 4 h 09 min
